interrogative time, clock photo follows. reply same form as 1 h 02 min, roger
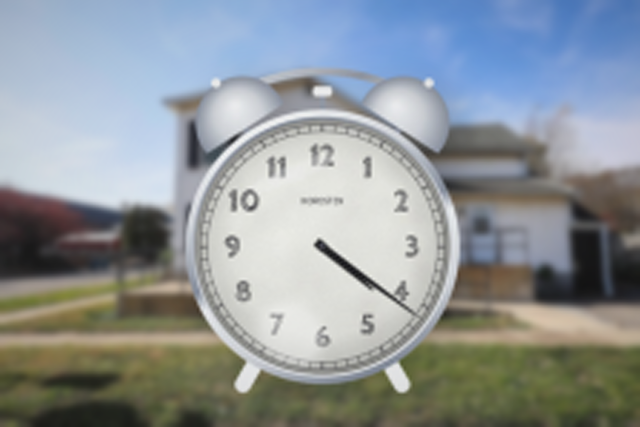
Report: 4 h 21 min
